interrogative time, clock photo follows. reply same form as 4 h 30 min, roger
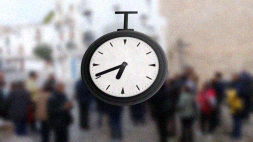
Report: 6 h 41 min
